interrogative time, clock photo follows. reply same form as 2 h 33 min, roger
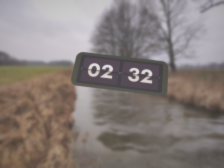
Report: 2 h 32 min
